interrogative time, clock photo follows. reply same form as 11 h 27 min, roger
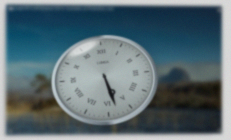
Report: 5 h 28 min
